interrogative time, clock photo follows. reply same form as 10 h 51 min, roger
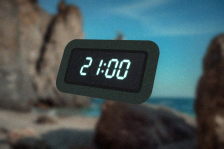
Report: 21 h 00 min
